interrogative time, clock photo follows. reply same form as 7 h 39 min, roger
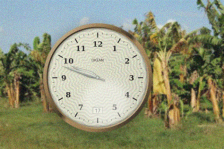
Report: 9 h 48 min
